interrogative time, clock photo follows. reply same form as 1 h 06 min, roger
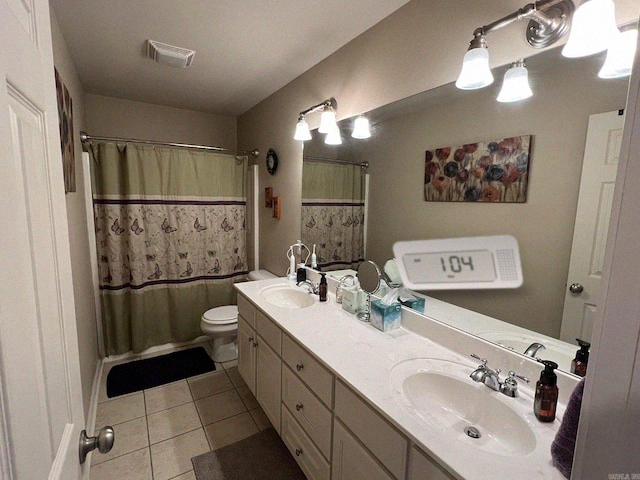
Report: 1 h 04 min
